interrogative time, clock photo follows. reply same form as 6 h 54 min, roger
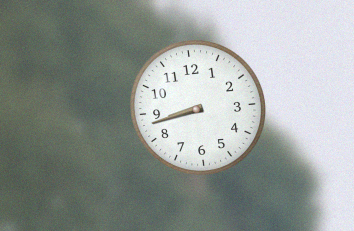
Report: 8 h 43 min
